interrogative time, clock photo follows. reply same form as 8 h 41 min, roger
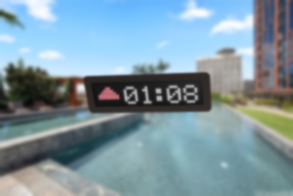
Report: 1 h 08 min
